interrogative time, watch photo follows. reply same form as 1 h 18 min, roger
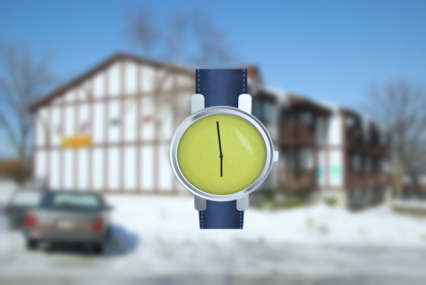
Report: 5 h 59 min
